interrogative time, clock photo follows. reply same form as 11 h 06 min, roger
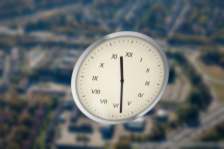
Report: 11 h 28 min
